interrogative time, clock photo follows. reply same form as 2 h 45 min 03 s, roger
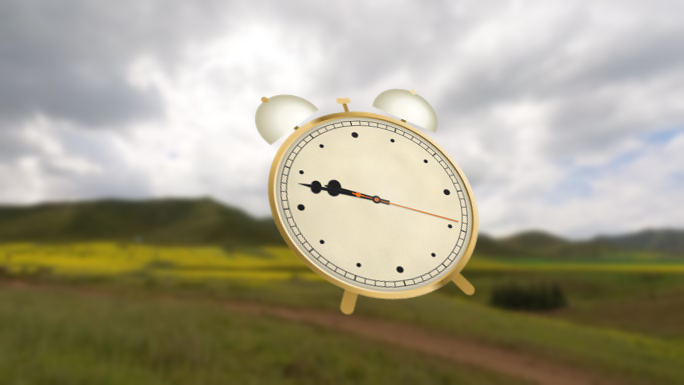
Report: 9 h 48 min 19 s
